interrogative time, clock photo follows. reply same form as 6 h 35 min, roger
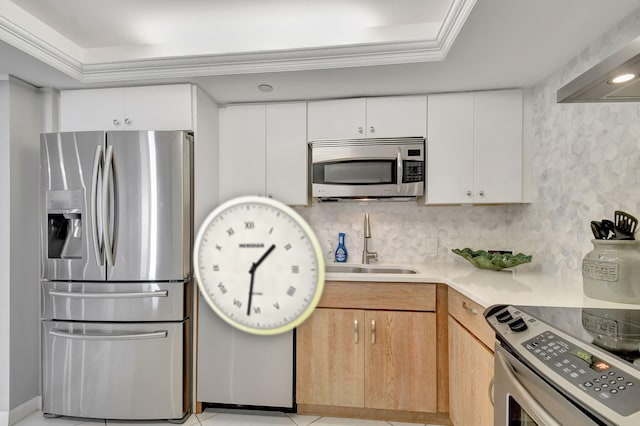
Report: 1 h 32 min
